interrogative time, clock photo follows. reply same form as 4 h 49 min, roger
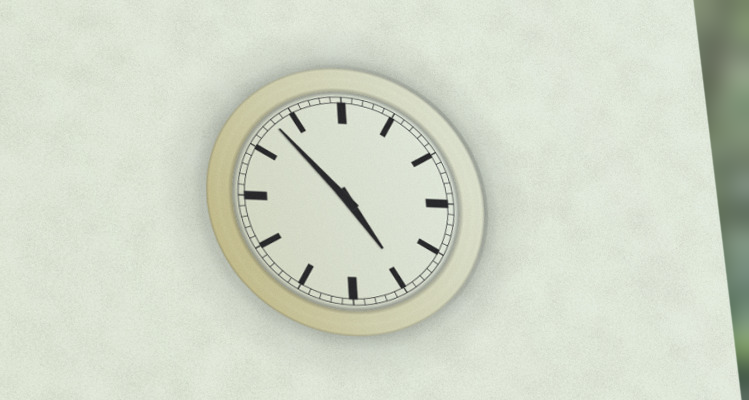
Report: 4 h 53 min
